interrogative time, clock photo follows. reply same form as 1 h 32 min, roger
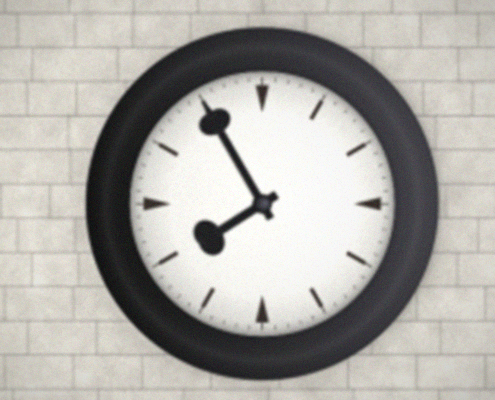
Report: 7 h 55 min
